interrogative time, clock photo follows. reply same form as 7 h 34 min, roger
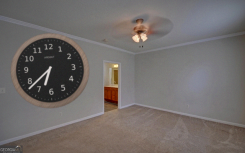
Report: 6 h 38 min
